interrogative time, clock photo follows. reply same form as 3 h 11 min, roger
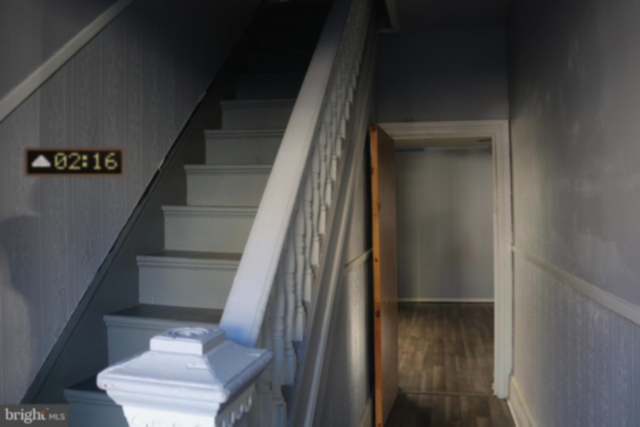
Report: 2 h 16 min
